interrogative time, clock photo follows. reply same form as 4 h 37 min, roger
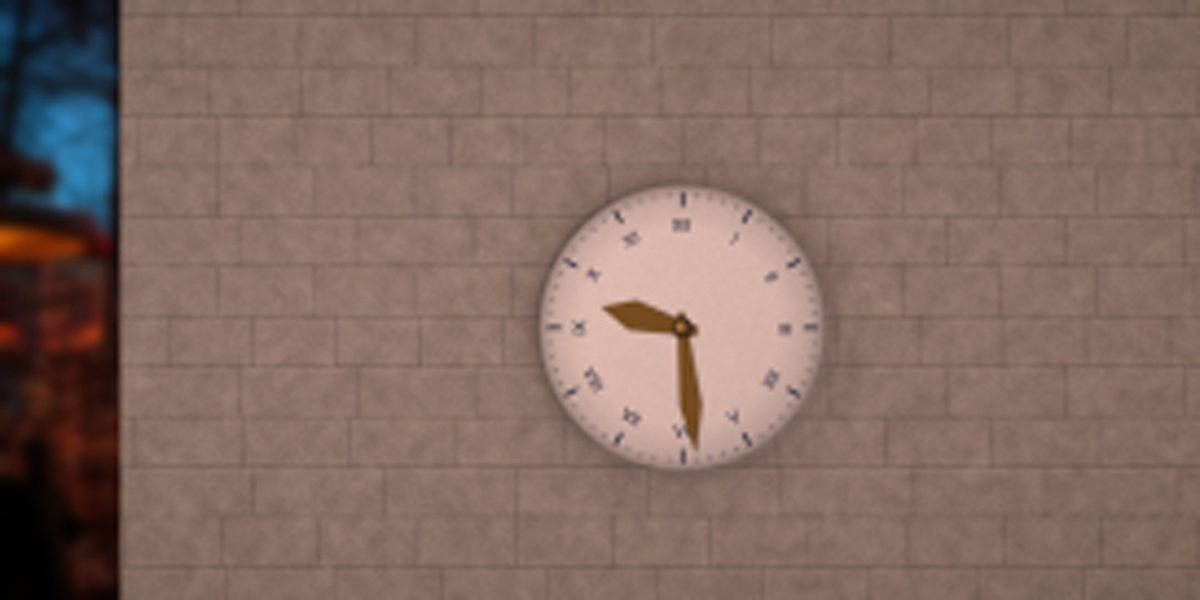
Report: 9 h 29 min
